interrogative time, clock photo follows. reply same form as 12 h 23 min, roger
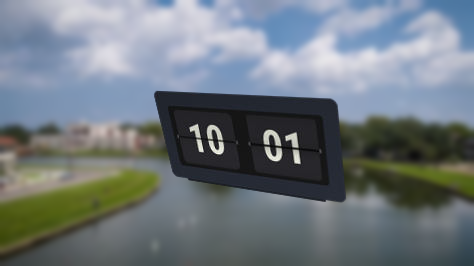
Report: 10 h 01 min
